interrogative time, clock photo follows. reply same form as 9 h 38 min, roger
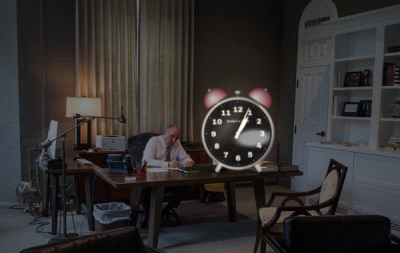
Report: 1 h 04 min
